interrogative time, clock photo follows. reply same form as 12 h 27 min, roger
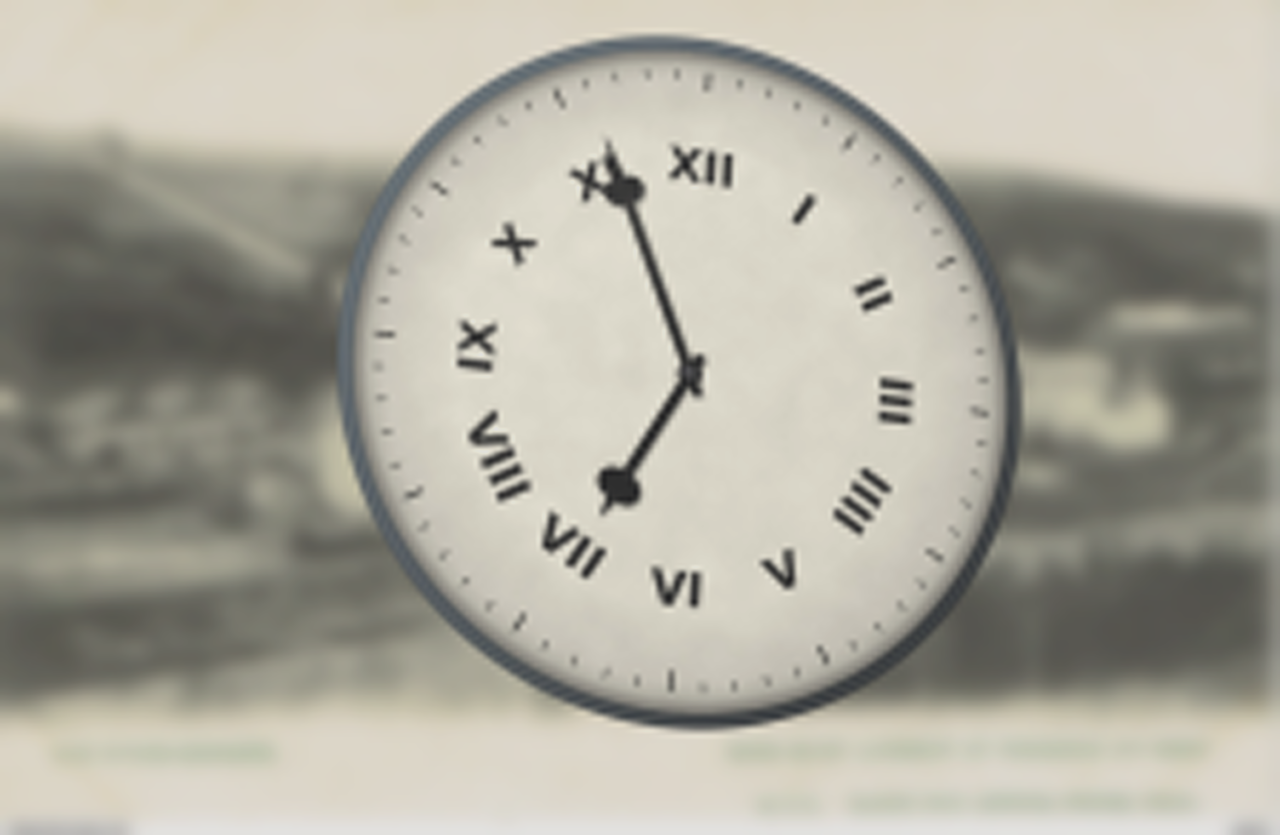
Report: 6 h 56 min
